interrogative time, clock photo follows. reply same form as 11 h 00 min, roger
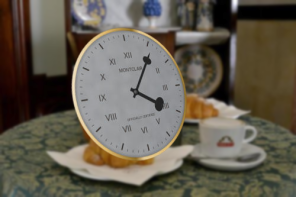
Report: 4 h 06 min
